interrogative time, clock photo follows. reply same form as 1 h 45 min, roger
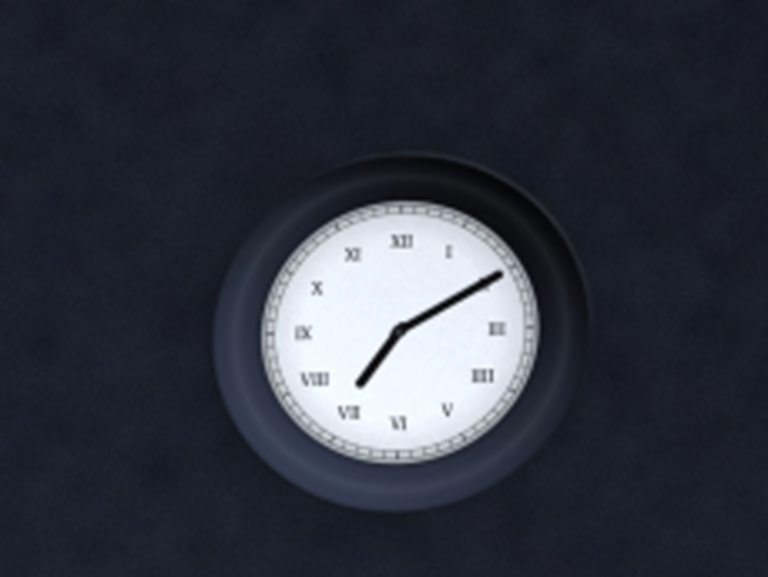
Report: 7 h 10 min
